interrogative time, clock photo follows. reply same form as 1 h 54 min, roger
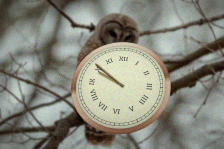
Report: 9 h 51 min
